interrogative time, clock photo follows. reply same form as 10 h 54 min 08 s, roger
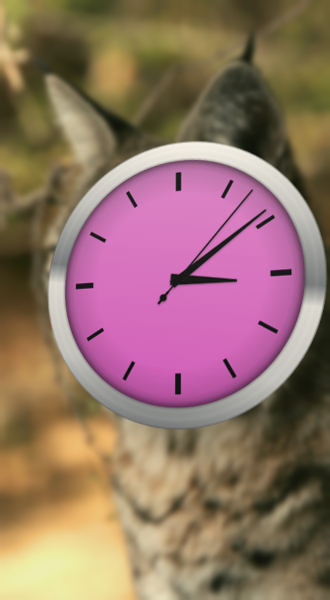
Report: 3 h 09 min 07 s
